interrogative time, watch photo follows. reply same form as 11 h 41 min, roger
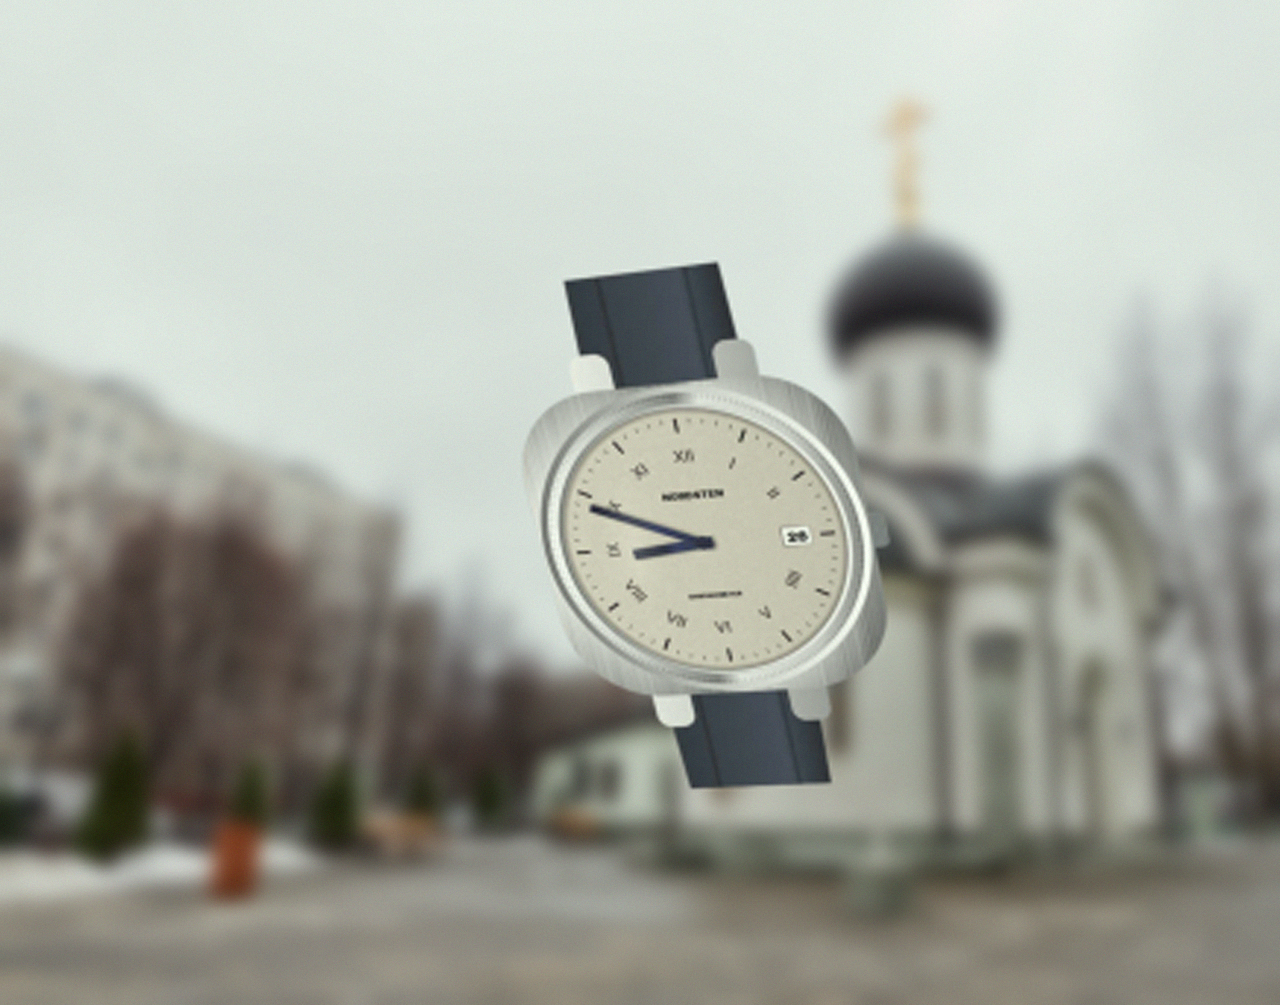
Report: 8 h 49 min
